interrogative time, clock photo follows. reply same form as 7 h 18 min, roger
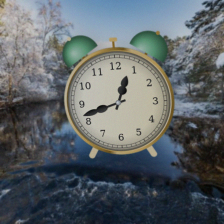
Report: 12 h 42 min
